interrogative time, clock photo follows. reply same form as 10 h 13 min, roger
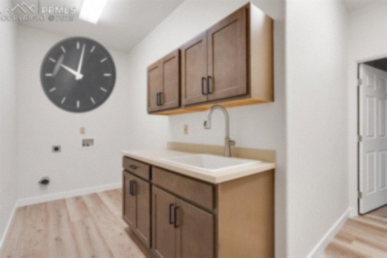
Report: 10 h 02 min
